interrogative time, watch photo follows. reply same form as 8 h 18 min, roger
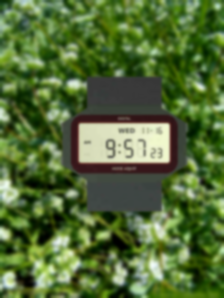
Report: 9 h 57 min
